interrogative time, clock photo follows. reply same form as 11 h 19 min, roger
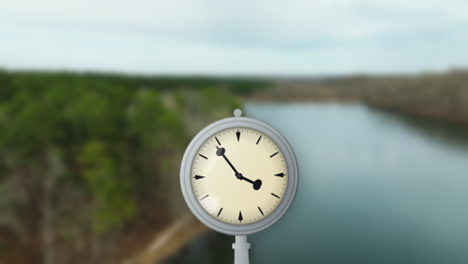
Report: 3 h 54 min
